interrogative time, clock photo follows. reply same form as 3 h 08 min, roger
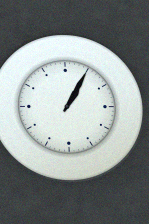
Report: 1 h 05 min
